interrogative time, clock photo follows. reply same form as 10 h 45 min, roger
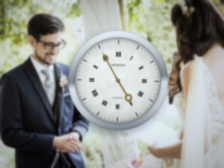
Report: 4 h 55 min
